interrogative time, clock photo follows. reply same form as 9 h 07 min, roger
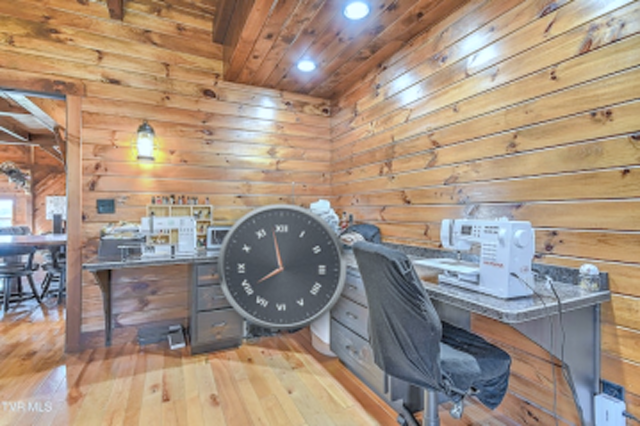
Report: 7 h 58 min
